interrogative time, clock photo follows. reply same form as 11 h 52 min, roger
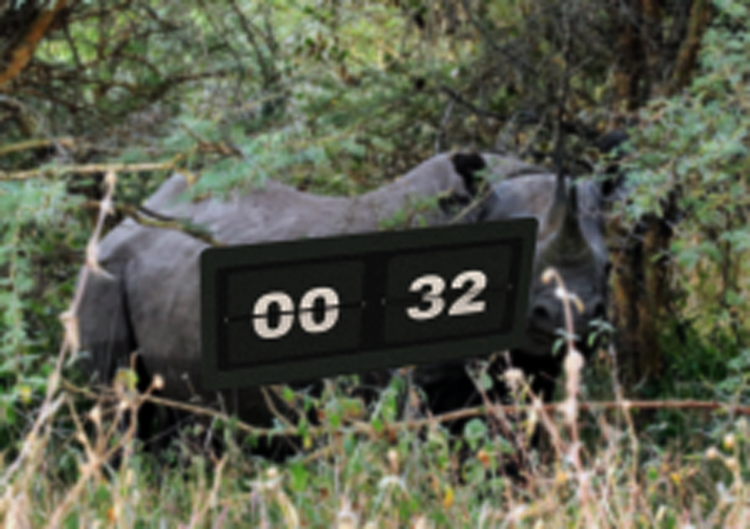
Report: 0 h 32 min
